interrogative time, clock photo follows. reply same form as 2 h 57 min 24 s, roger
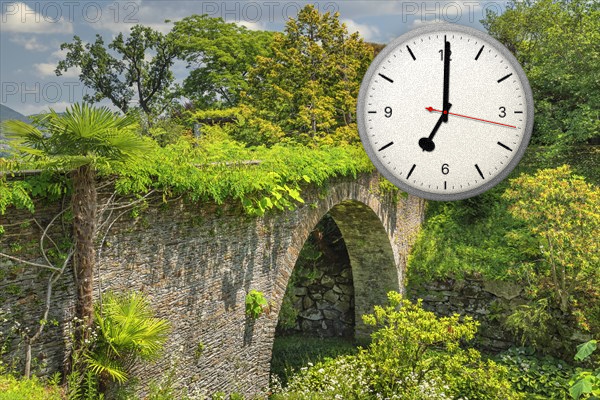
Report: 7 h 00 min 17 s
